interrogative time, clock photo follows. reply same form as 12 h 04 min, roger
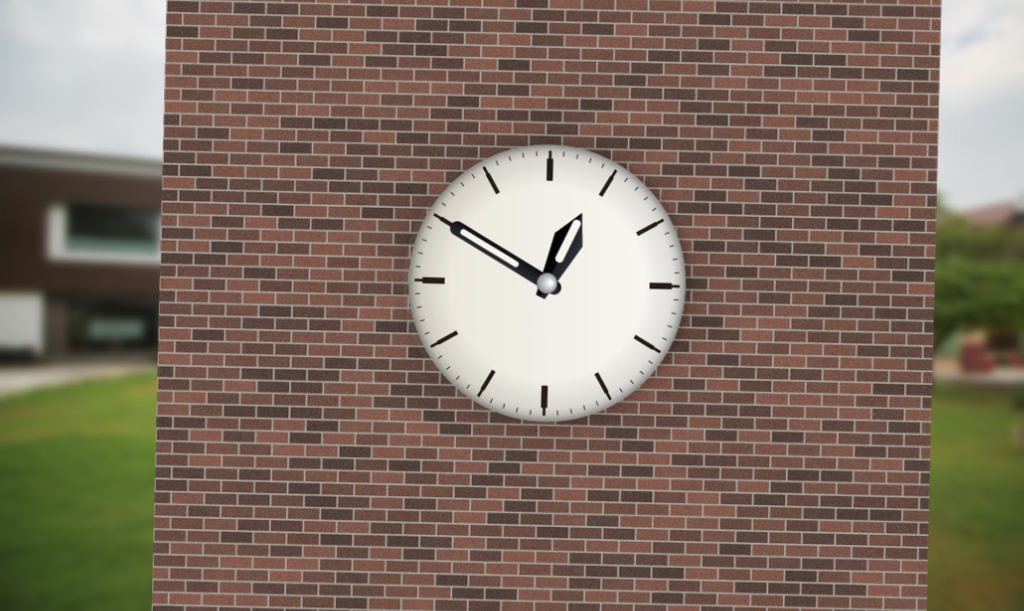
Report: 12 h 50 min
